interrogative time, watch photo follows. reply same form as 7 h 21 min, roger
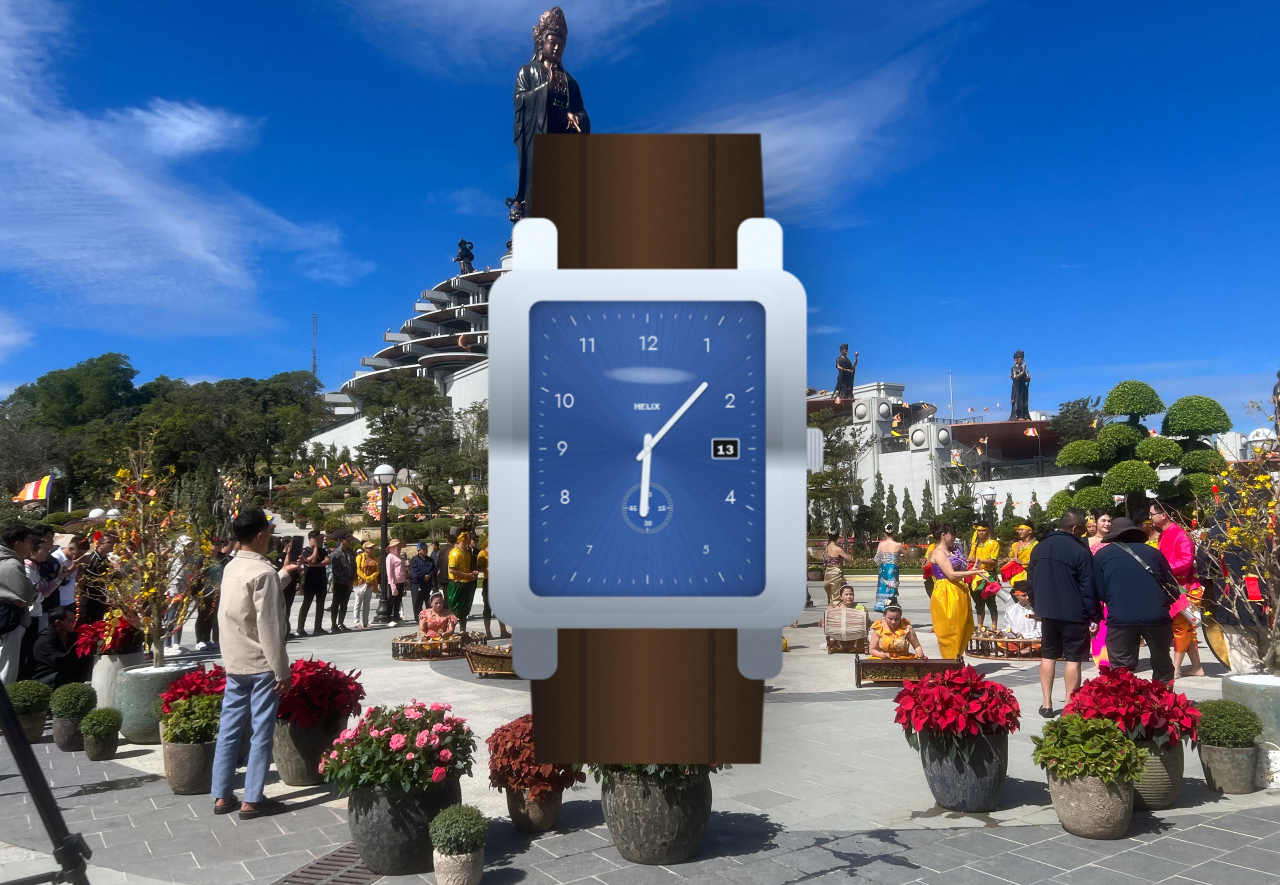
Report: 6 h 07 min
